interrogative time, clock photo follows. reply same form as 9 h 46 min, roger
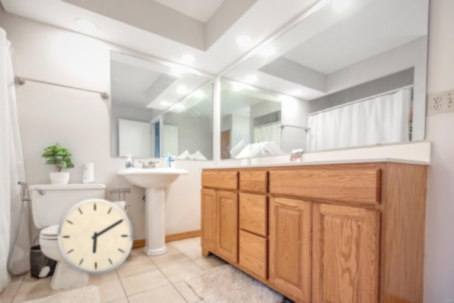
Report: 6 h 10 min
